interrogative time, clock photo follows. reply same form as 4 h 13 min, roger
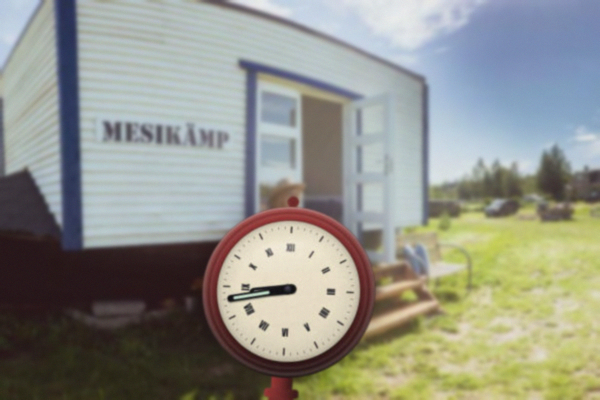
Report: 8 h 43 min
